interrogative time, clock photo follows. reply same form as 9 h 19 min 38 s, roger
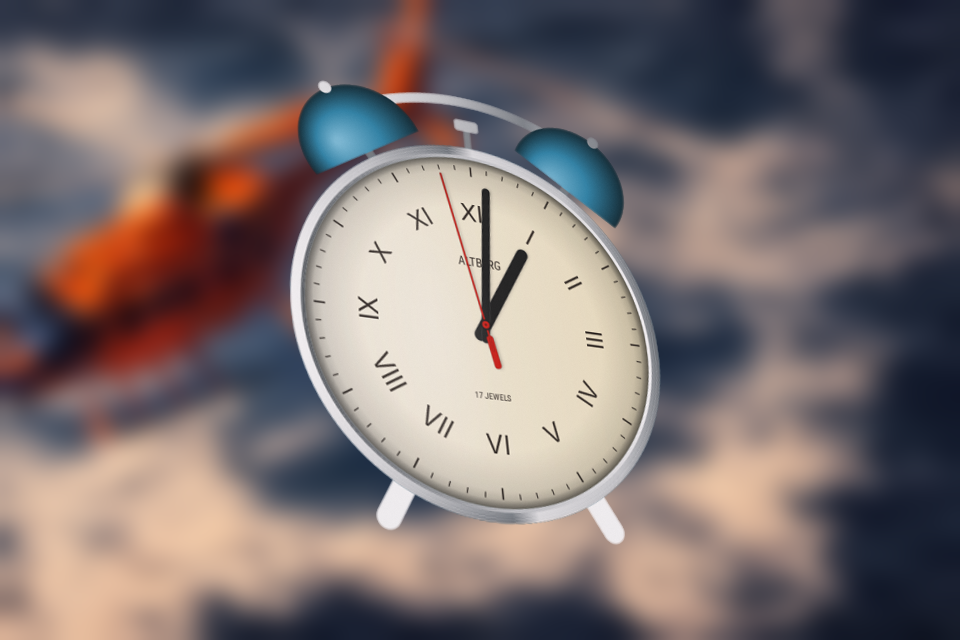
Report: 1 h 00 min 58 s
